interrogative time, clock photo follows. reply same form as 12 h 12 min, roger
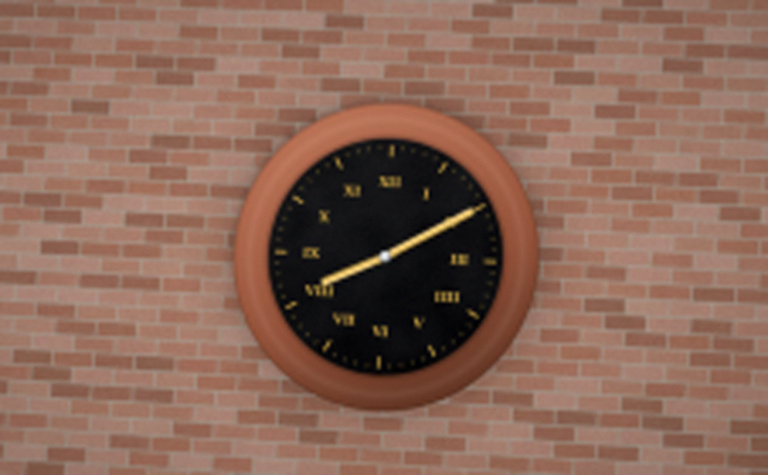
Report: 8 h 10 min
